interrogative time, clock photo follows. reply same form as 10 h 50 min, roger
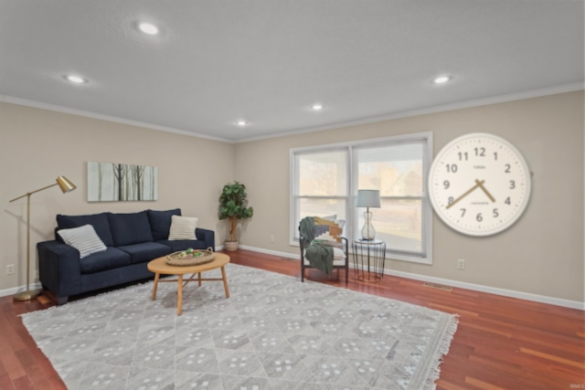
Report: 4 h 39 min
